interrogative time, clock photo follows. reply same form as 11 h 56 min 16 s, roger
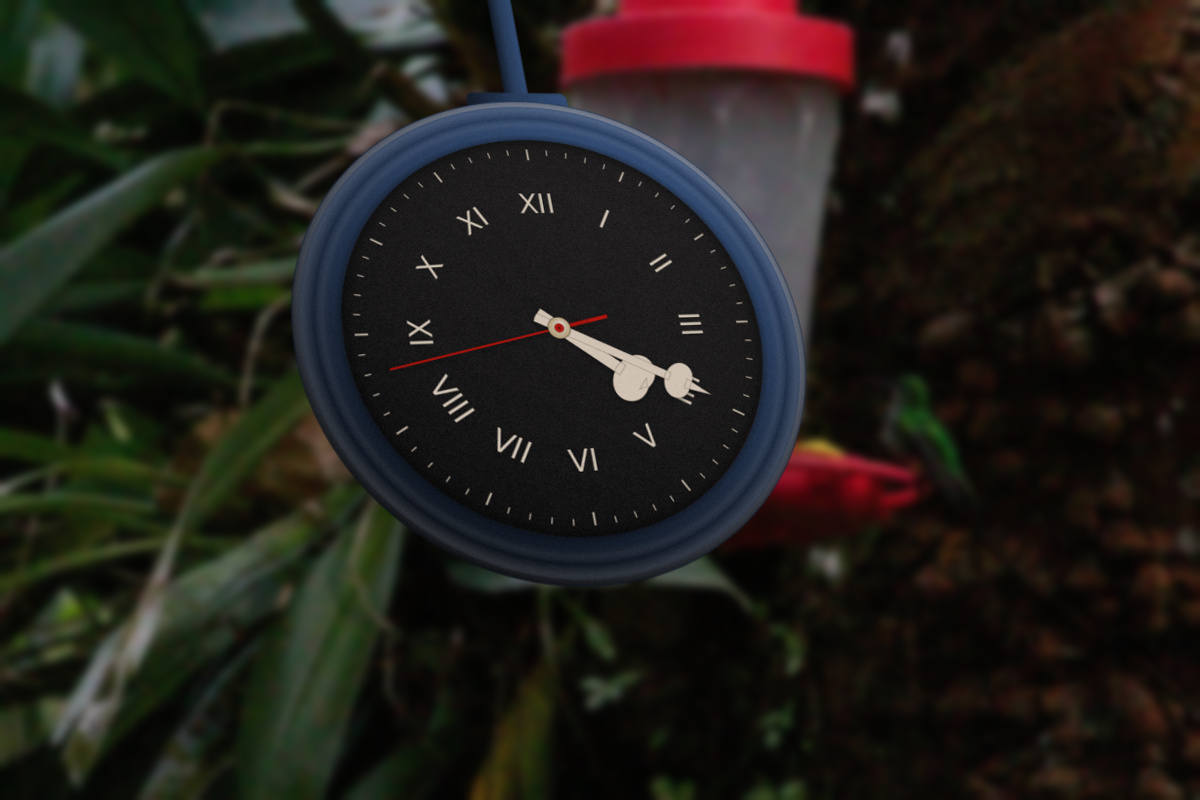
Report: 4 h 19 min 43 s
